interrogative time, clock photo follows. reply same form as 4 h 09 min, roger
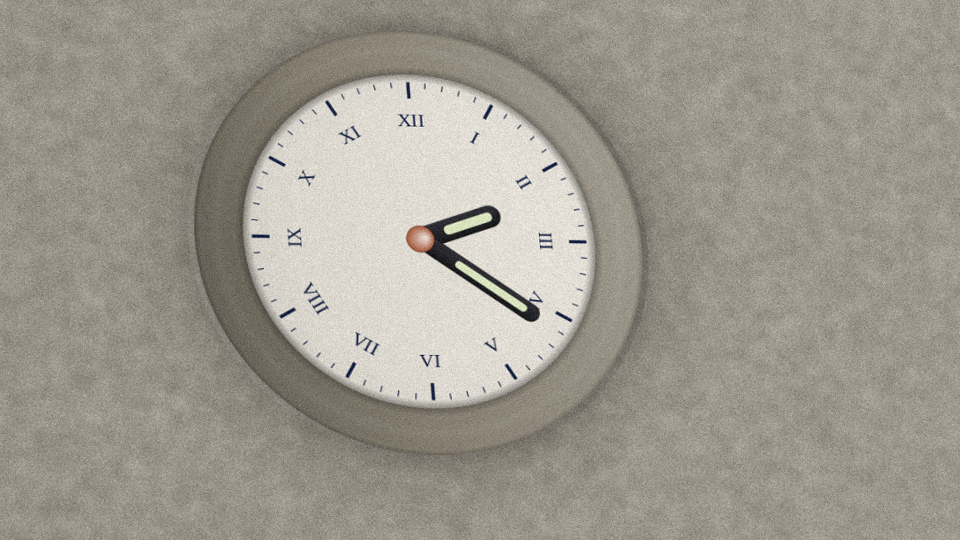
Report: 2 h 21 min
